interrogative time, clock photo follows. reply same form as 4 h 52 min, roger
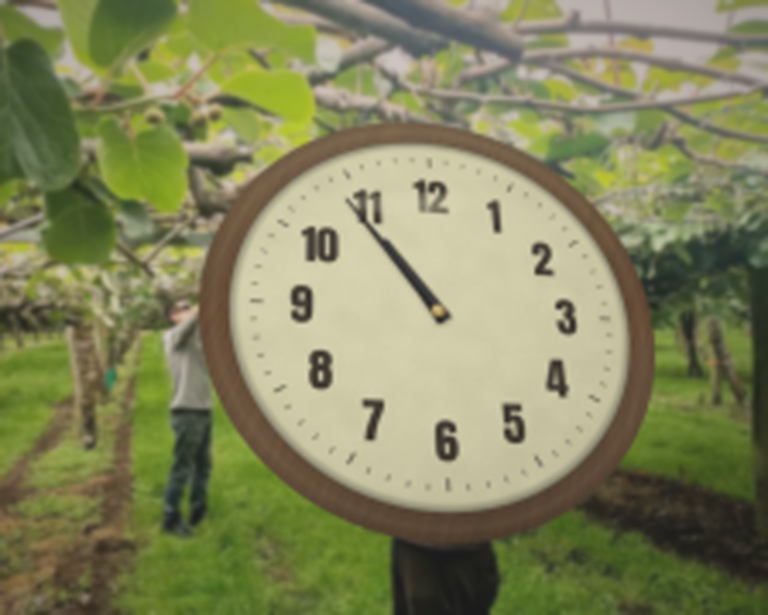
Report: 10 h 54 min
